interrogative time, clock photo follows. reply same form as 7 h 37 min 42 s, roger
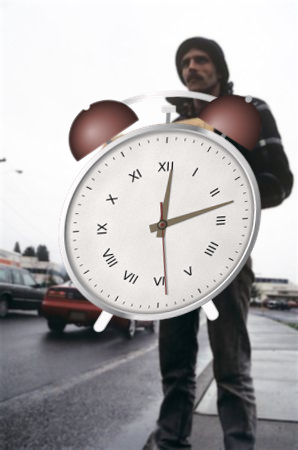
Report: 12 h 12 min 29 s
